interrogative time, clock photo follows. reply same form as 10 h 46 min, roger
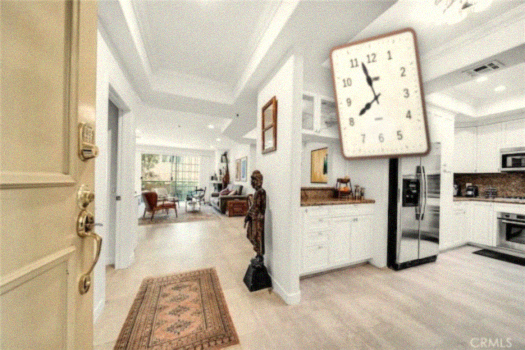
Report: 7 h 57 min
